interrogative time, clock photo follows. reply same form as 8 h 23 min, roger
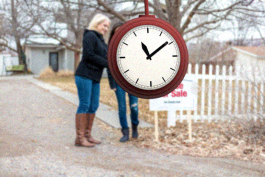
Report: 11 h 09 min
